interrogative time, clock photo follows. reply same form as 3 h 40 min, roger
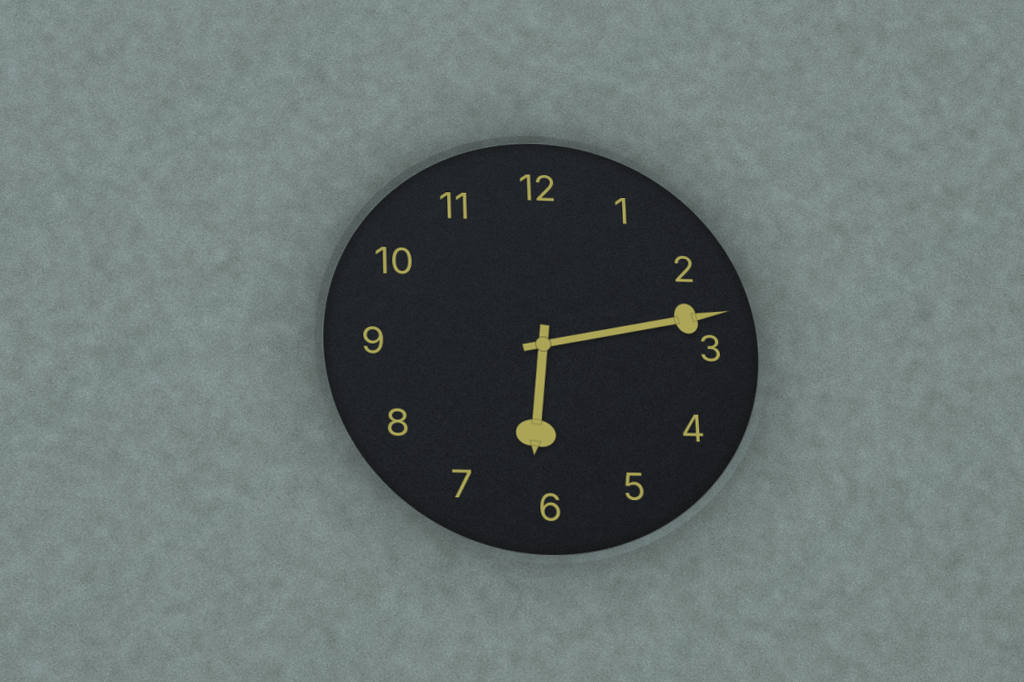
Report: 6 h 13 min
